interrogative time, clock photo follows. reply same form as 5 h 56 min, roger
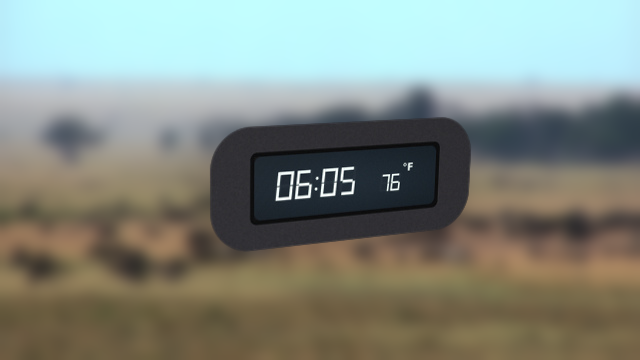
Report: 6 h 05 min
